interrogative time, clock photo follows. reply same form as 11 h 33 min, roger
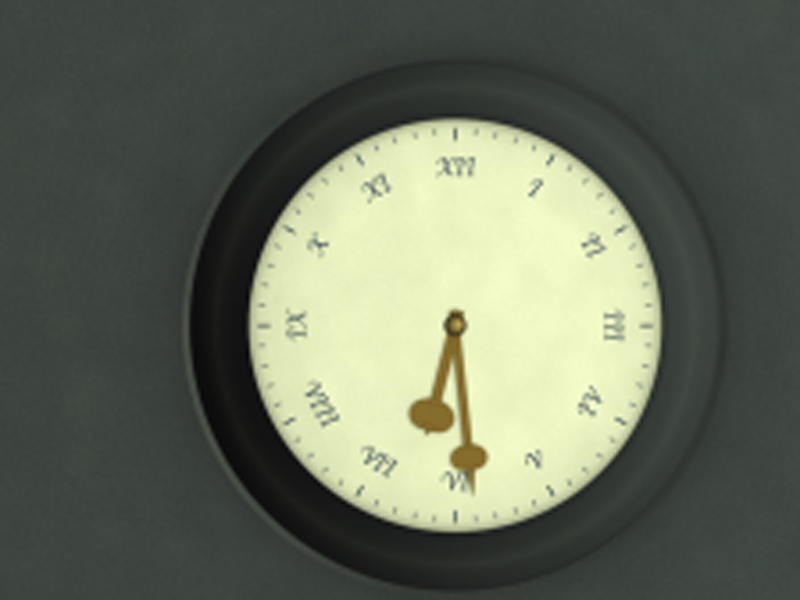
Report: 6 h 29 min
